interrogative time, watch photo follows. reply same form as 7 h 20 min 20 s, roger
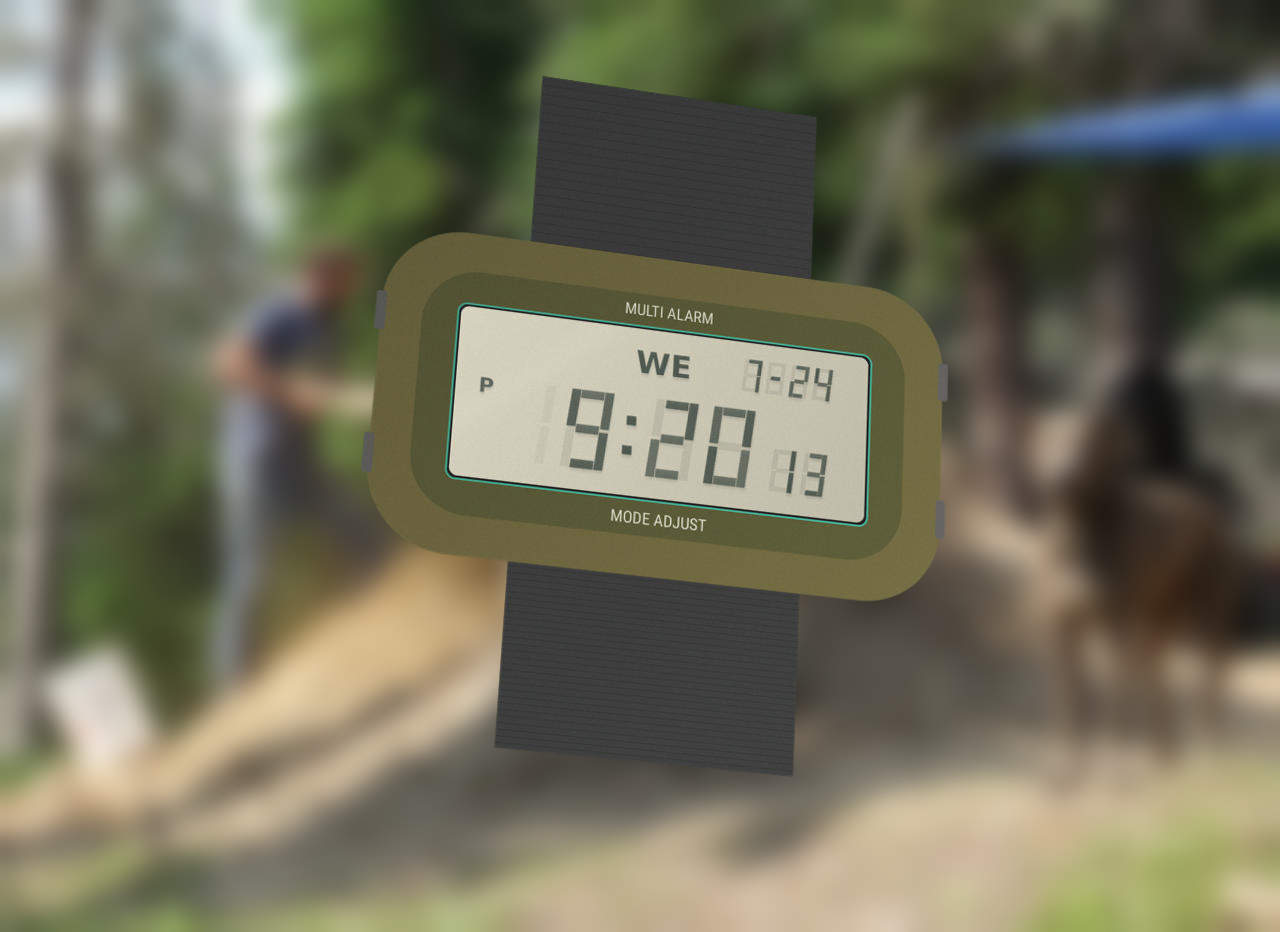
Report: 9 h 20 min 13 s
